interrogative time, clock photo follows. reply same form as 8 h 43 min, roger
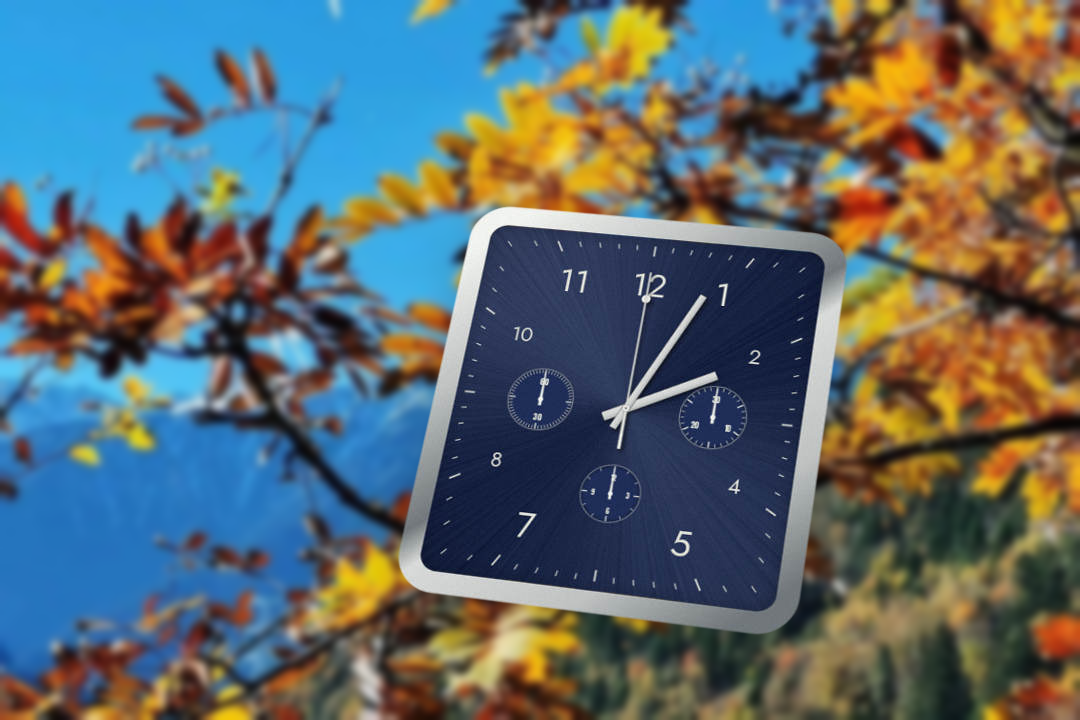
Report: 2 h 04 min
